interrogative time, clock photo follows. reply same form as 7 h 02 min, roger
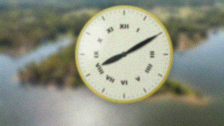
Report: 8 h 10 min
